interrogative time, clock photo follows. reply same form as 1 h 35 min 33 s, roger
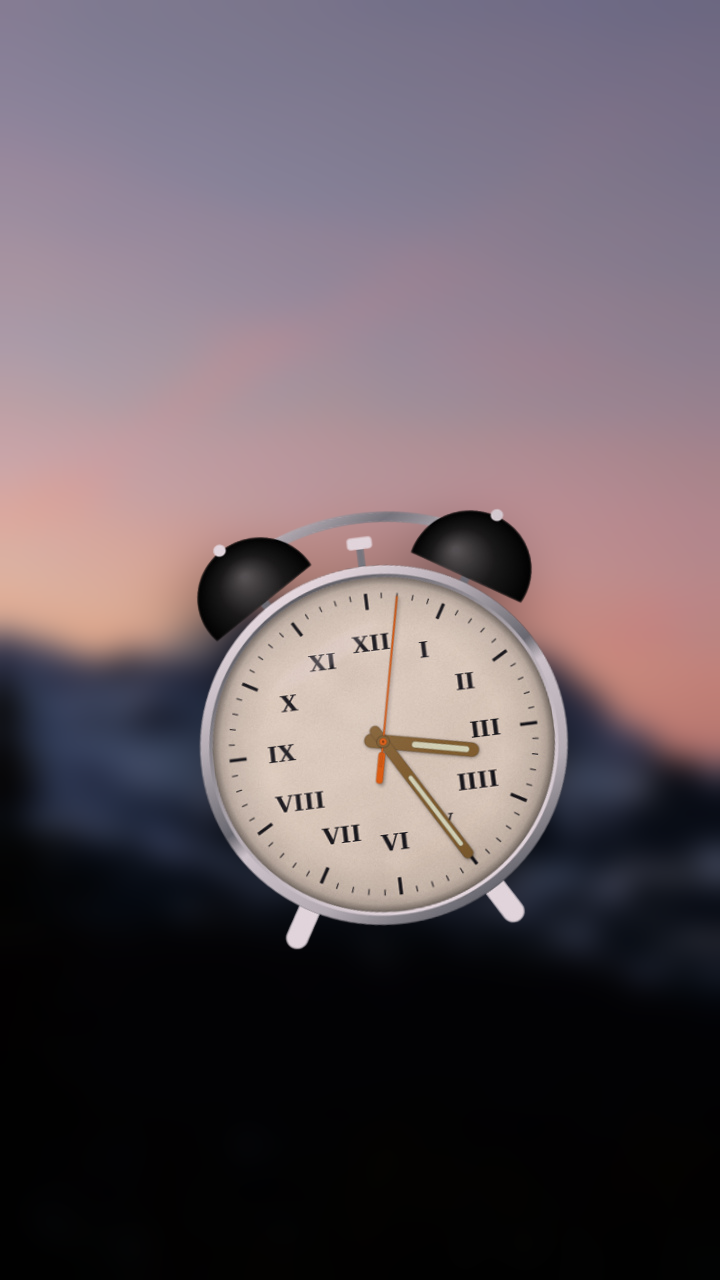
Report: 3 h 25 min 02 s
